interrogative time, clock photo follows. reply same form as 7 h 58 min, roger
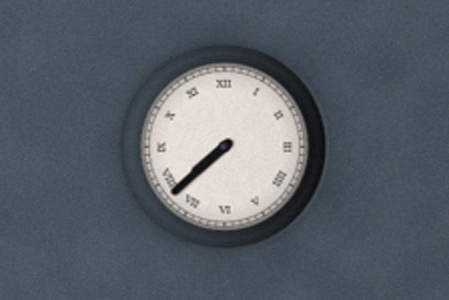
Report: 7 h 38 min
